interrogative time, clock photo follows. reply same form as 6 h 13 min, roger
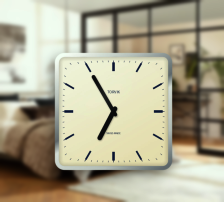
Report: 6 h 55 min
